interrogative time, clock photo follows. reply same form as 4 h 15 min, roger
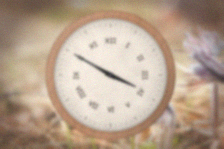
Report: 3 h 50 min
